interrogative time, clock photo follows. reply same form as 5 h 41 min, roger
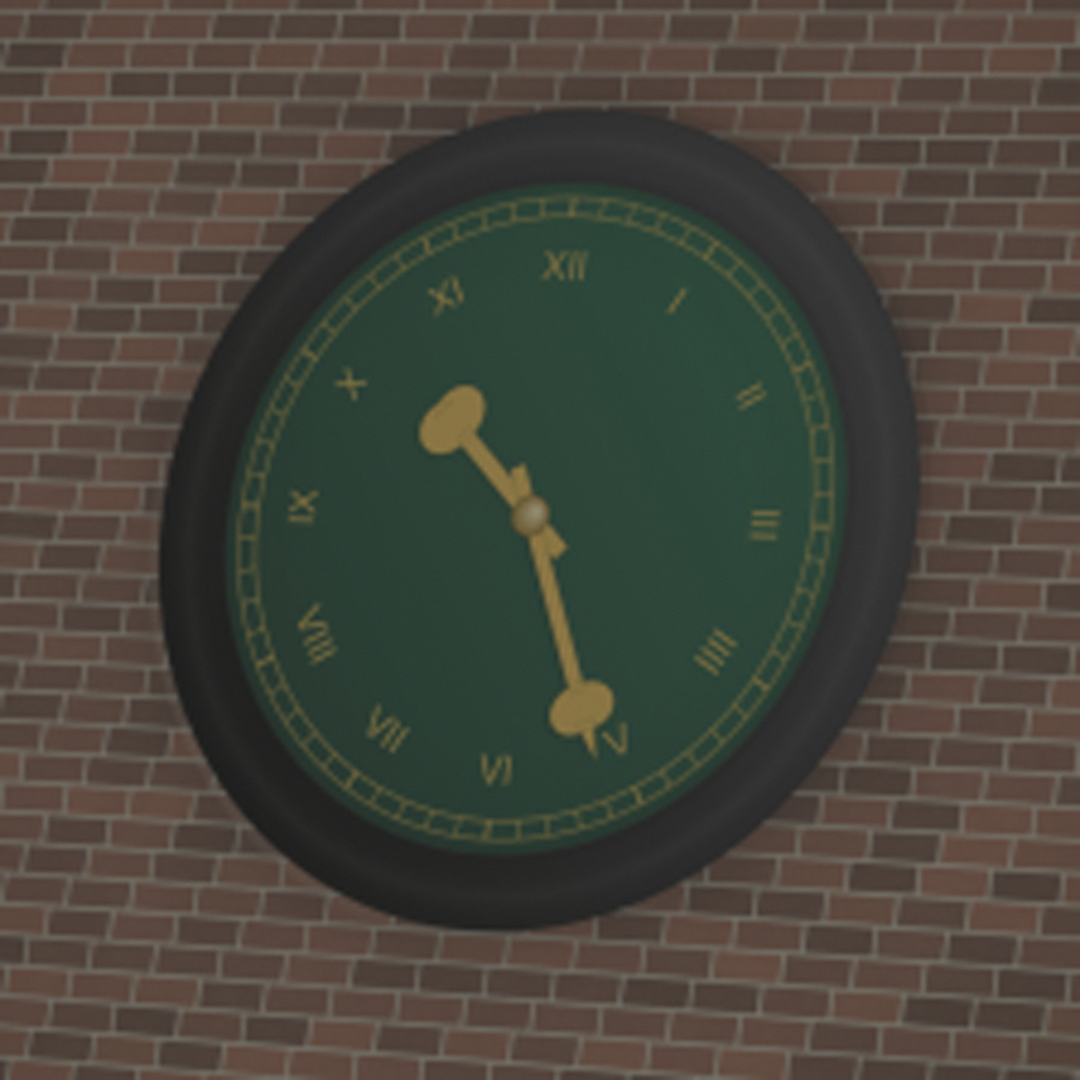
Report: 10 h 26 min
